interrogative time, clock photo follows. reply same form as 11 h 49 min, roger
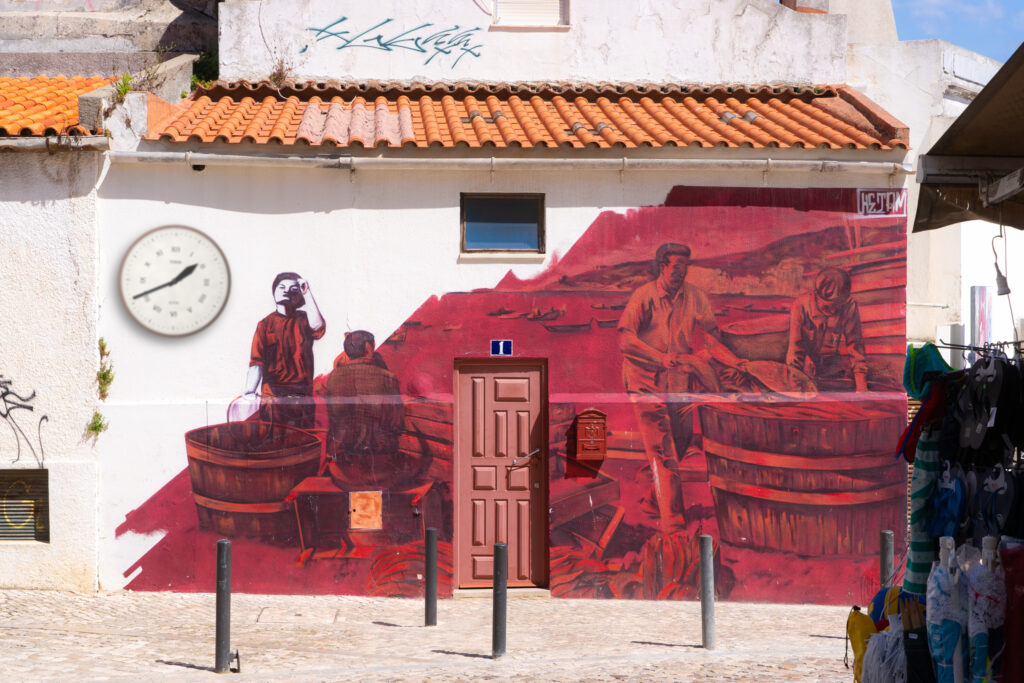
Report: 1 h 41 min
